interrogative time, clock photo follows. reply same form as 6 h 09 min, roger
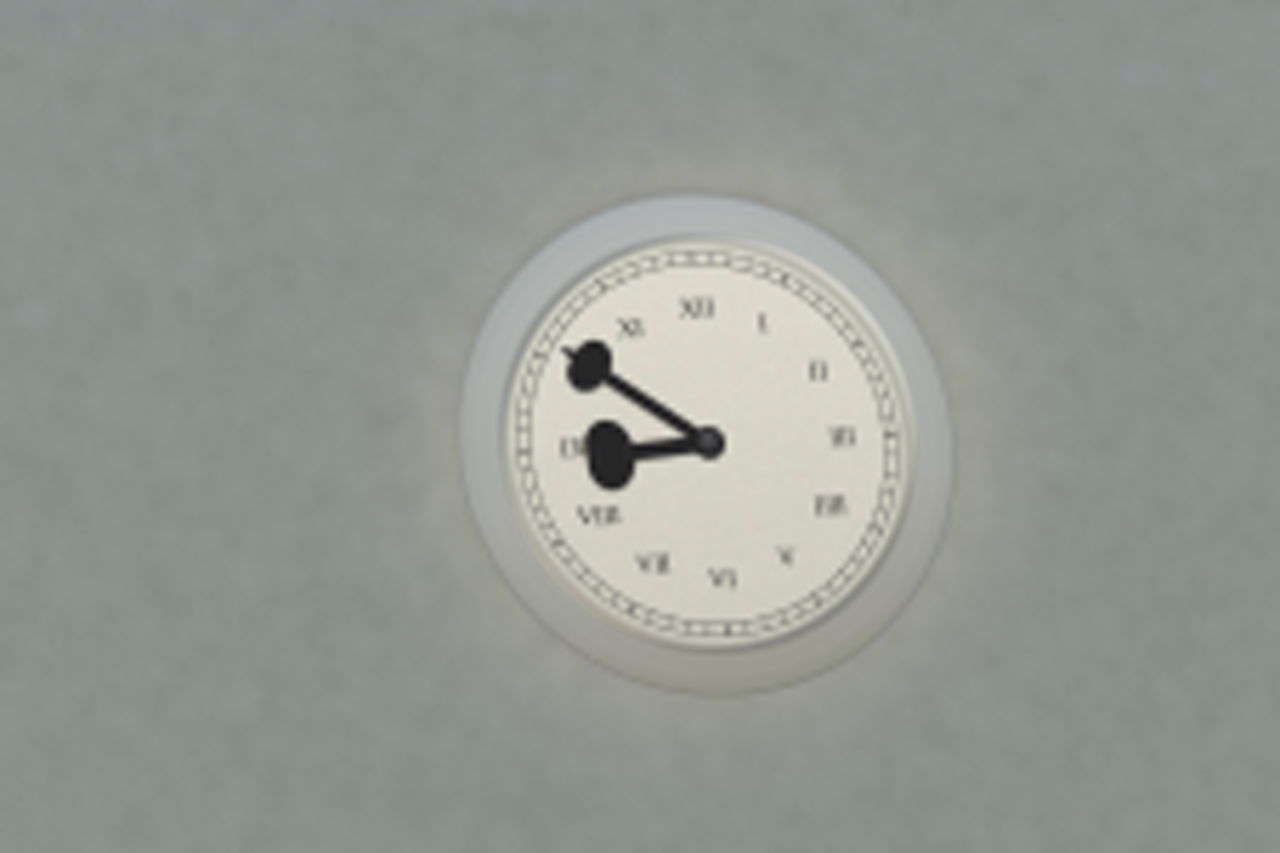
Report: 8 h 51 min
